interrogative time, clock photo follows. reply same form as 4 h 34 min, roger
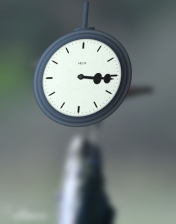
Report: 3 h 16 min
